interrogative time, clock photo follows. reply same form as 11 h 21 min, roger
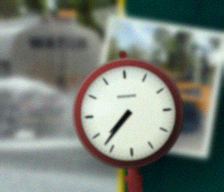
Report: 7 h 37 min
